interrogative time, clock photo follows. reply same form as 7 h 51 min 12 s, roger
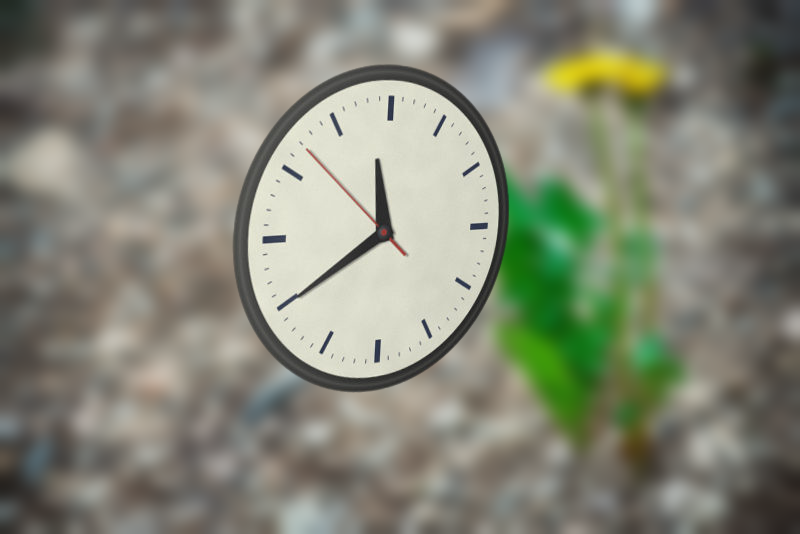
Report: 11 h 39 min 52 s
